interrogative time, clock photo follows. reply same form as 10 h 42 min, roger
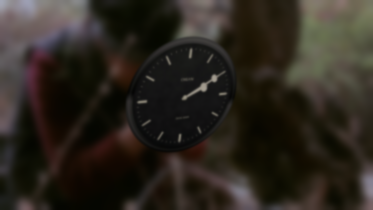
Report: 2 h 10 min
